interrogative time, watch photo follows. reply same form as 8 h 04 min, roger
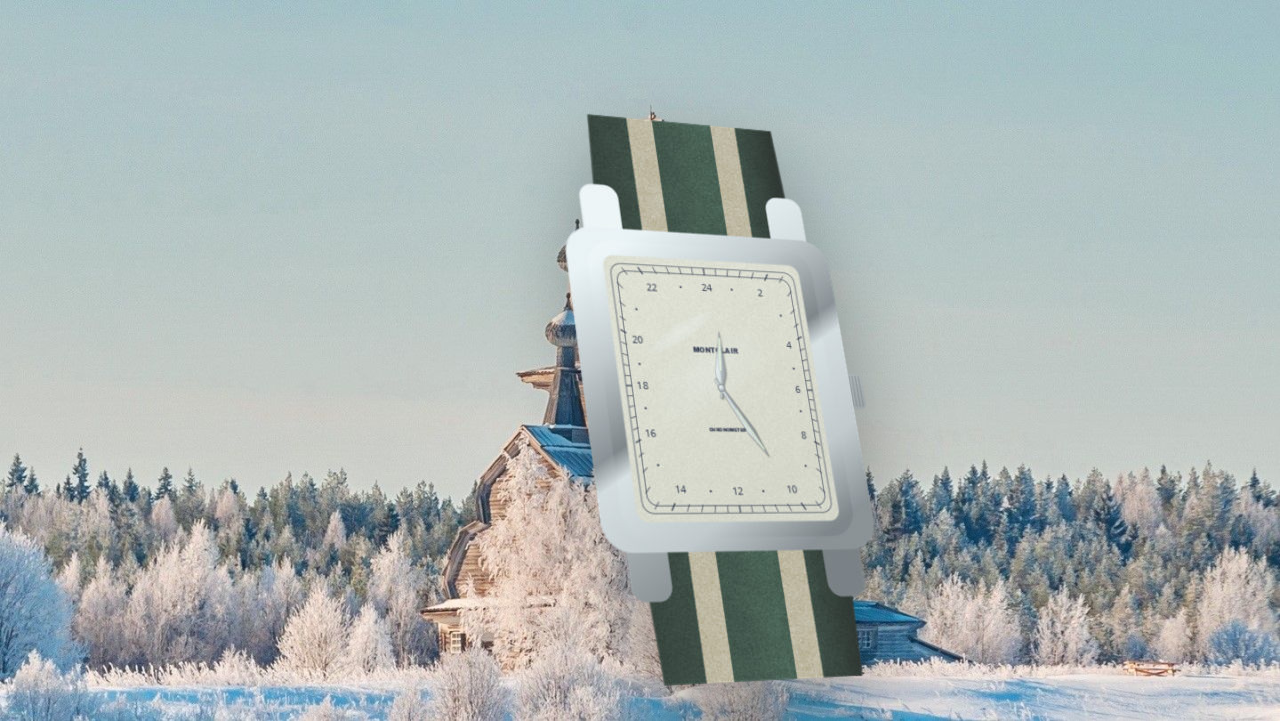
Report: 0 h 25 min
